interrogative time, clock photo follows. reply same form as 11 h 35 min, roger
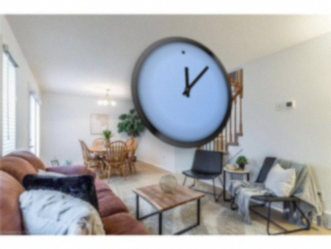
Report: 12 h 08 min
